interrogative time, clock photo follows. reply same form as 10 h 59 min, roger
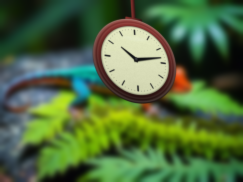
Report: 10 h 13 min
